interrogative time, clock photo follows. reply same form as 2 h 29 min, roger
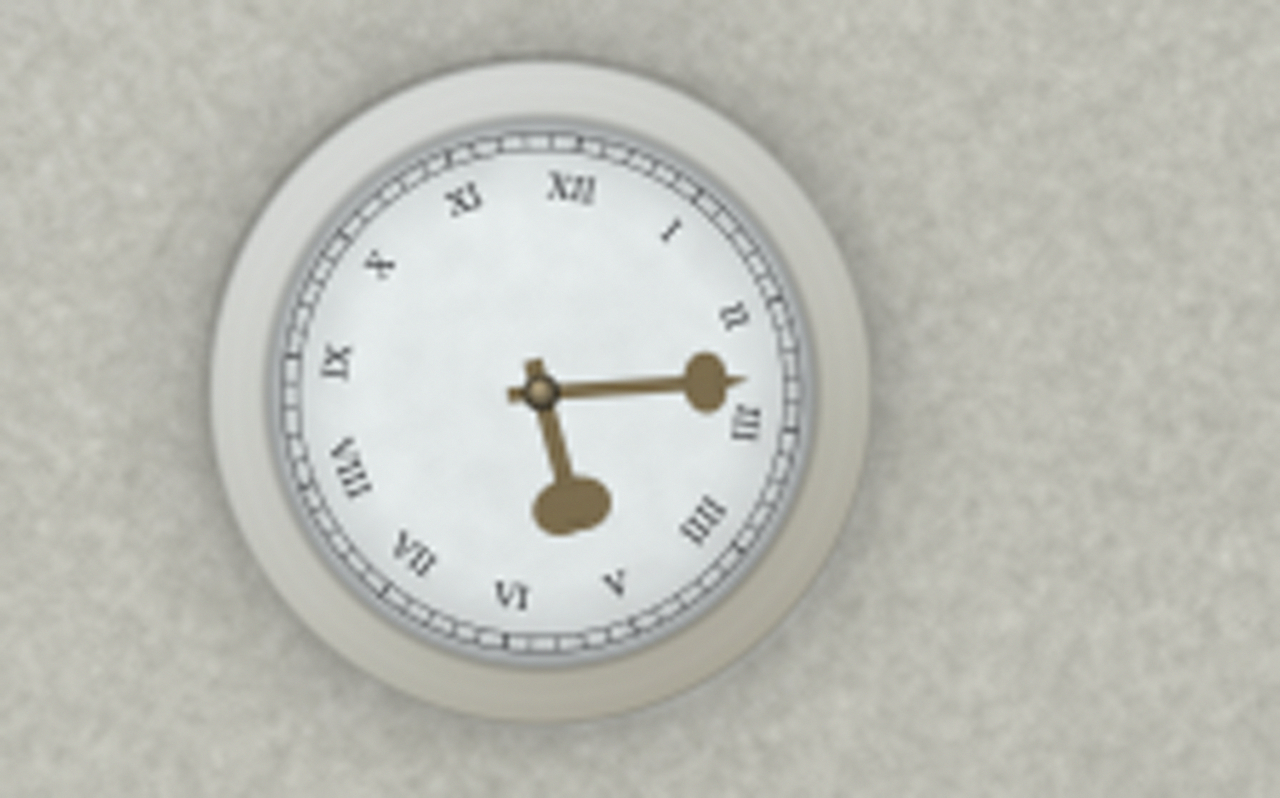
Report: 5 h 13 min
